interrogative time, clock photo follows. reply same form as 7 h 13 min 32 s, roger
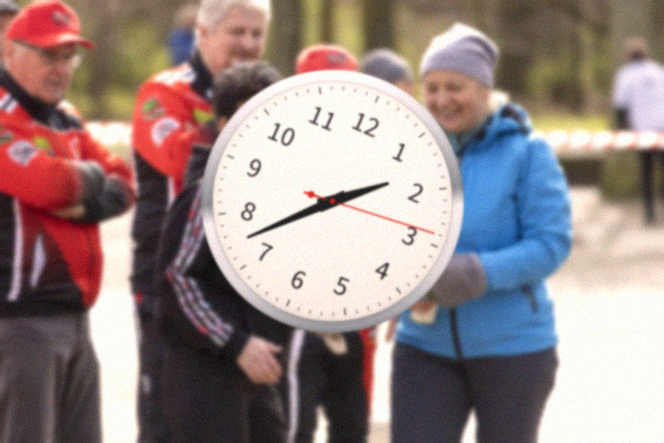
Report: 1 h 37 min 14 s
